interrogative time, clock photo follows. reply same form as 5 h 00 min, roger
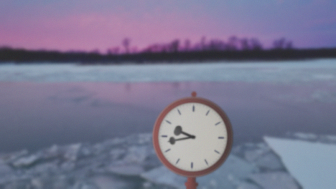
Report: 9 h 43 min
